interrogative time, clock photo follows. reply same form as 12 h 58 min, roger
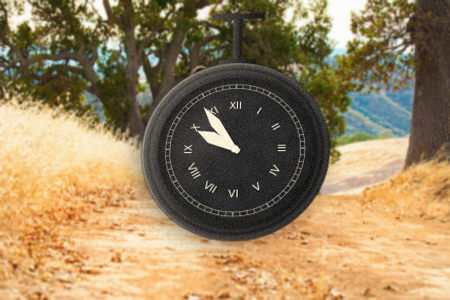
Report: 9 h 54 min
